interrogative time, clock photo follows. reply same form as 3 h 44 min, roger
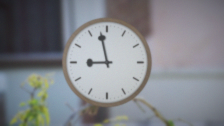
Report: 8 h 58 min
